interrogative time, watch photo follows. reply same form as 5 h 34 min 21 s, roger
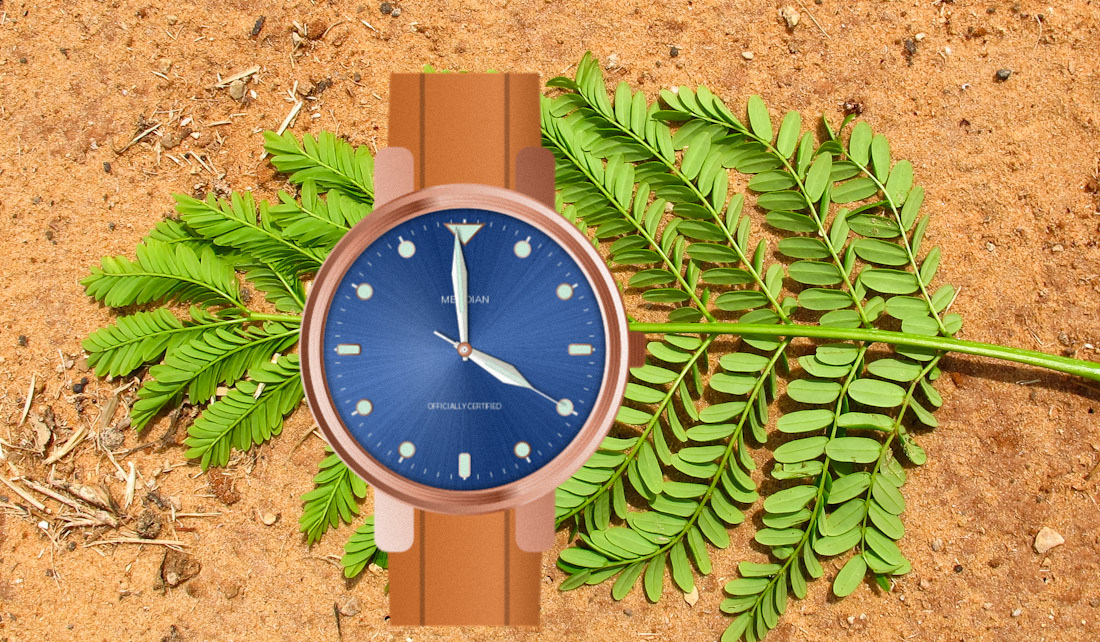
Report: 3 h 59 min 20 s
